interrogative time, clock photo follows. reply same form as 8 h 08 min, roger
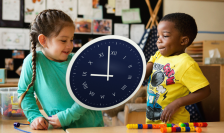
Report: 8 h 58 min
